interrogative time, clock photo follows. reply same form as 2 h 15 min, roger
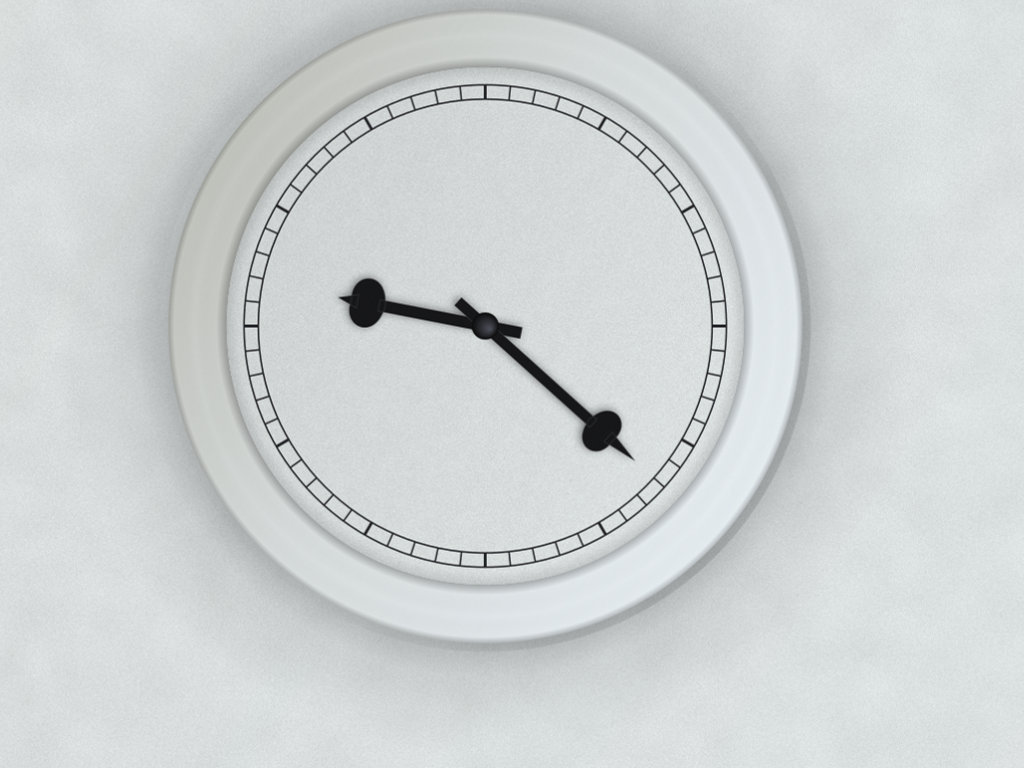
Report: 9 h 22 min
